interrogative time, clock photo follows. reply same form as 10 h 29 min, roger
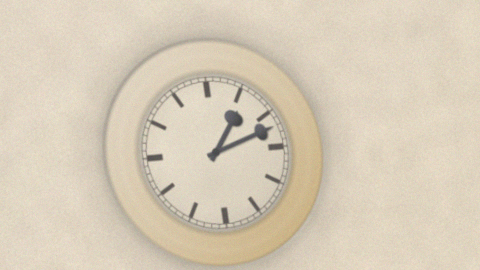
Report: 1 h 12 min
